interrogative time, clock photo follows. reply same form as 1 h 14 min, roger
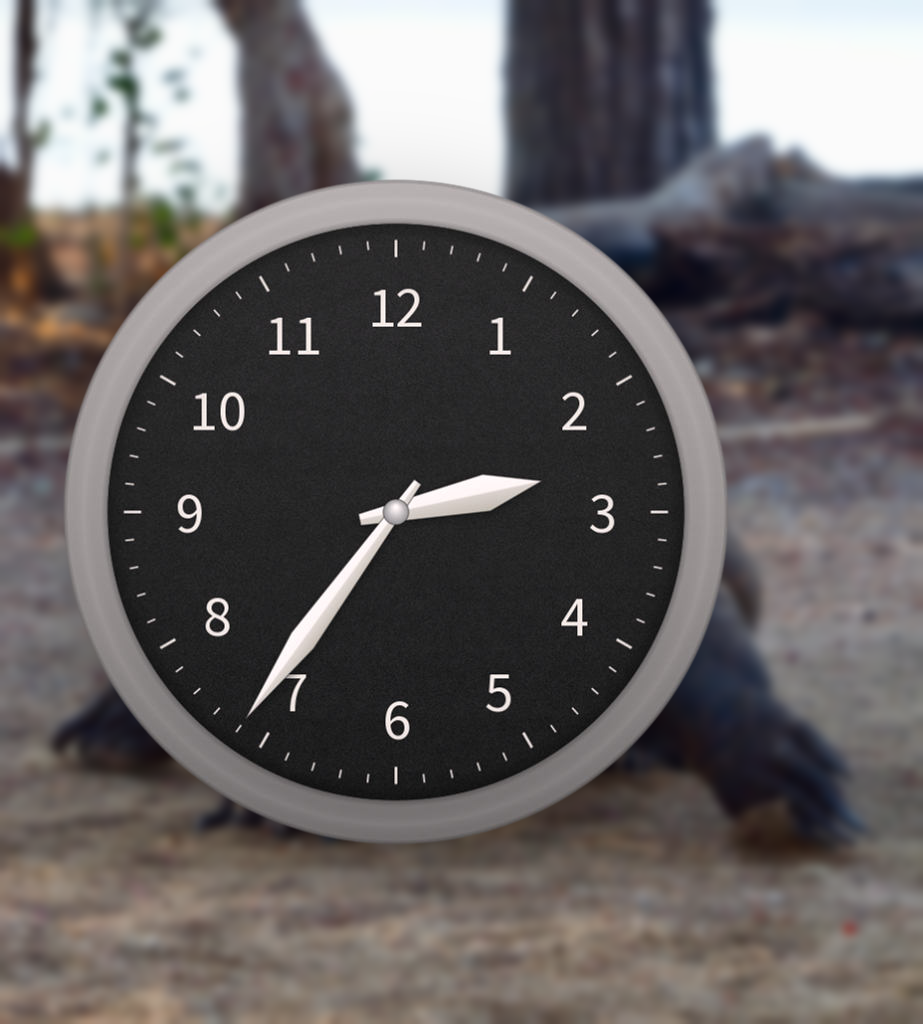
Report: 2 h 36 min
